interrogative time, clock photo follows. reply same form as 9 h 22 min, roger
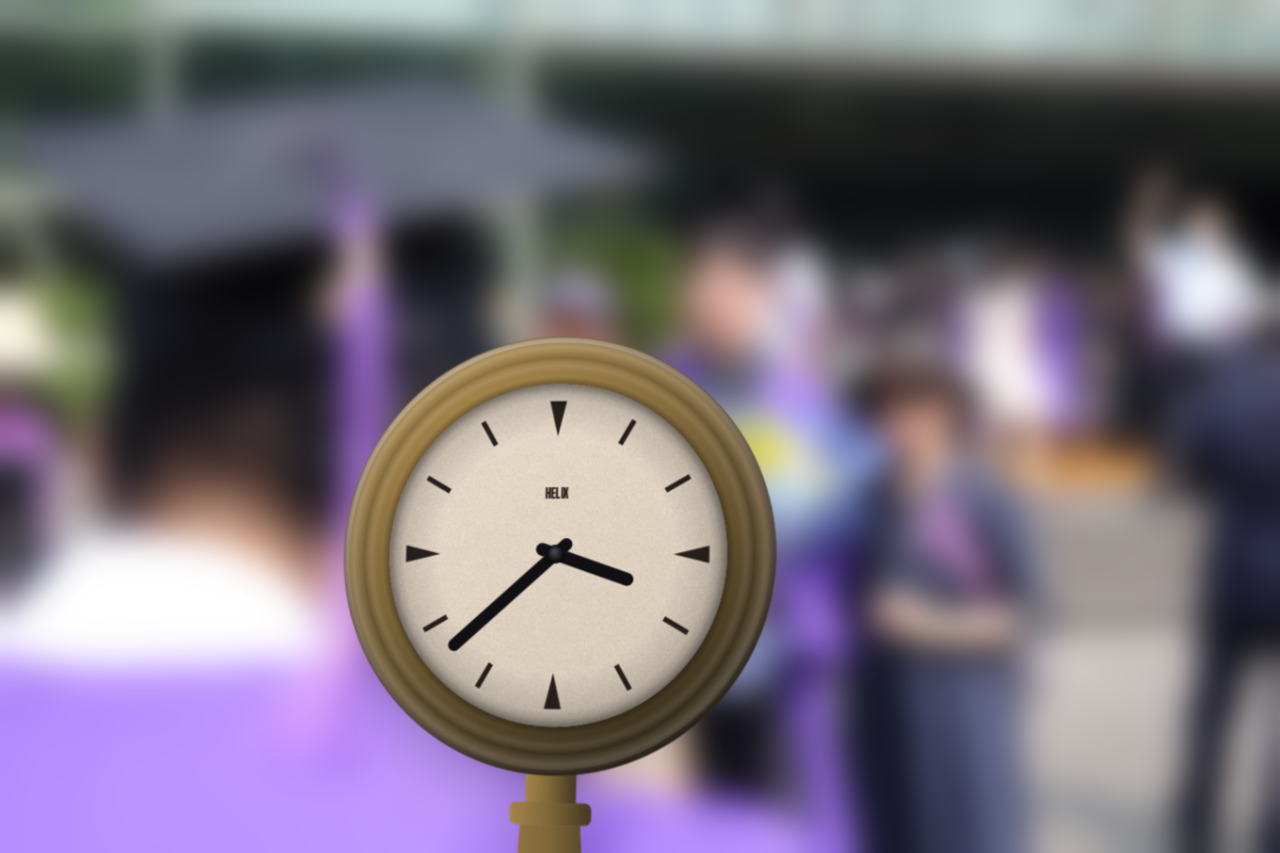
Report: 3 h 38 min
